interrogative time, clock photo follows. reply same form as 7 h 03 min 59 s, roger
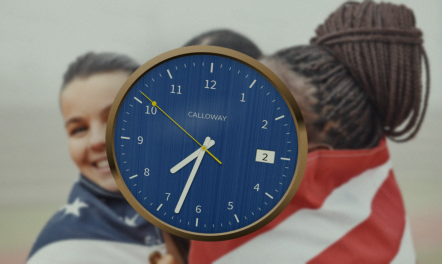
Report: 7 h 32 min 51 s
